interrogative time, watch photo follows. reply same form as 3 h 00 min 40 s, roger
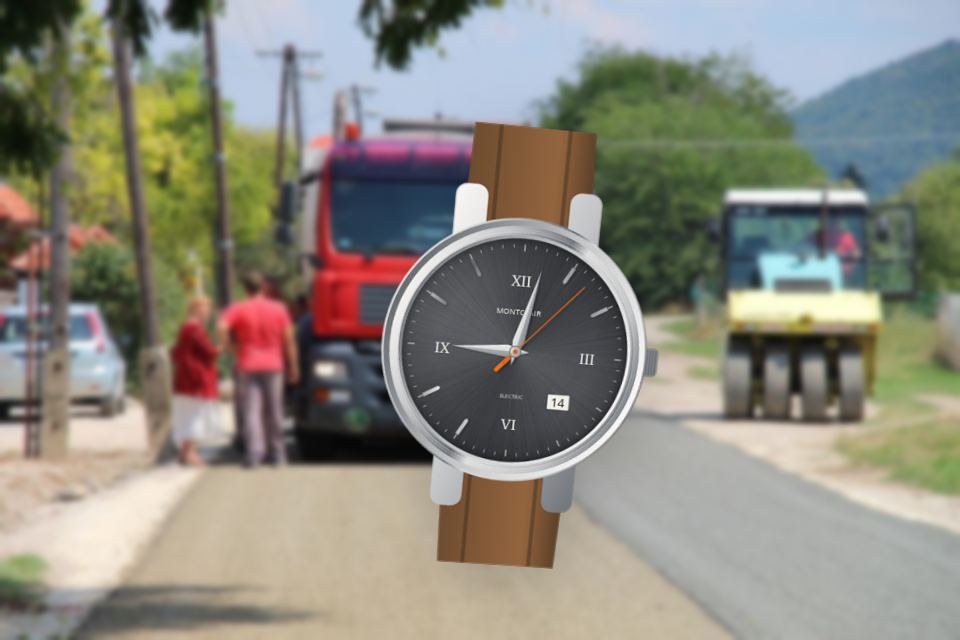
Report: 9 h 02 min 07 s
